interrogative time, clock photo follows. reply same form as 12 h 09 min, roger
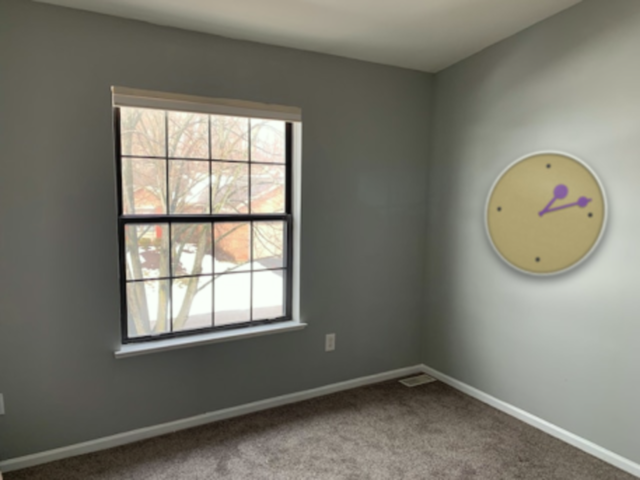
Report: 1 h 12 min
